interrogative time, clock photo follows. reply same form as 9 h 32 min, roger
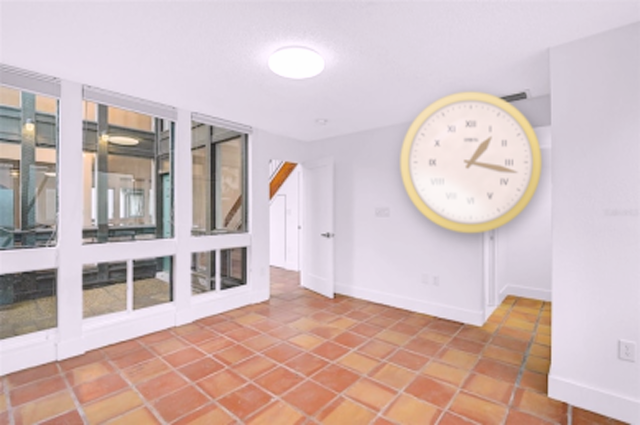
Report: 1 h 17 min
